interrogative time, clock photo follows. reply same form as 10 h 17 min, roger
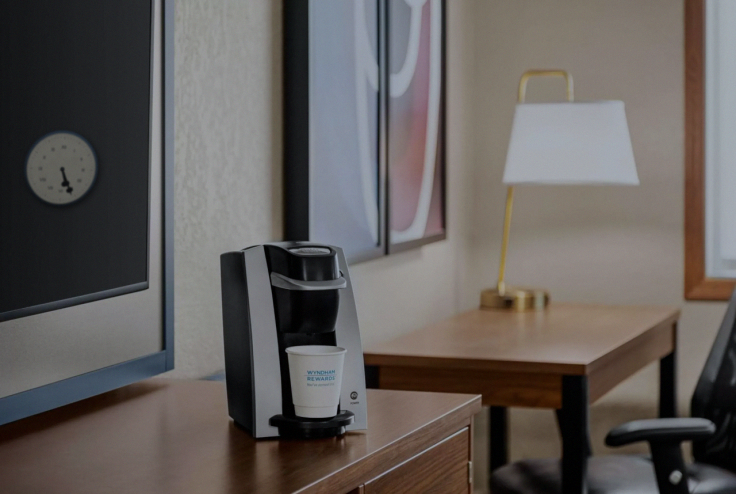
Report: 5 h 26 min
